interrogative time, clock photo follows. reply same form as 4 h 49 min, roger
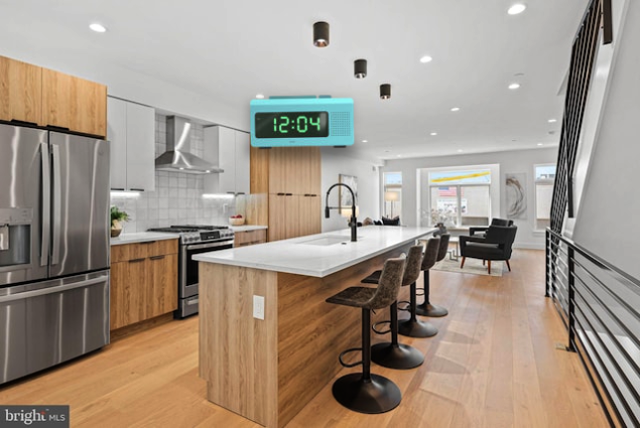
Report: 12 h 04 min
